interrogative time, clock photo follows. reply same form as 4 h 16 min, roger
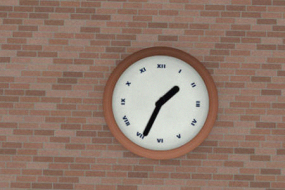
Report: 1 h 34 min
